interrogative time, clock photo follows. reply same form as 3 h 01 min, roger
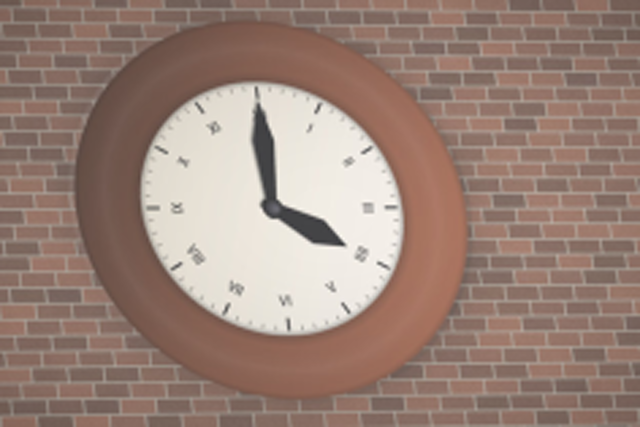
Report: 4 h 00 min
